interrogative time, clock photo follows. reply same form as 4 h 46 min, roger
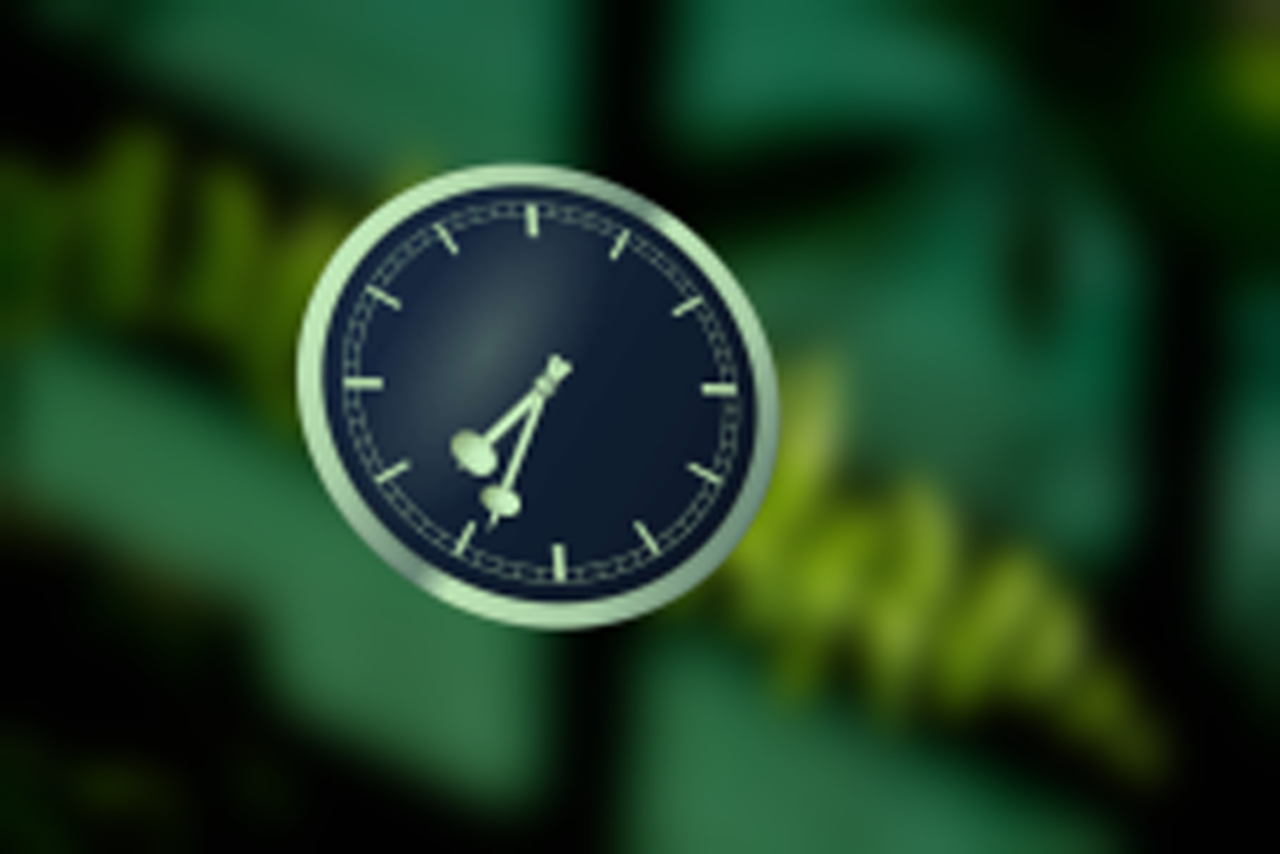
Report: 7 h 34 min
